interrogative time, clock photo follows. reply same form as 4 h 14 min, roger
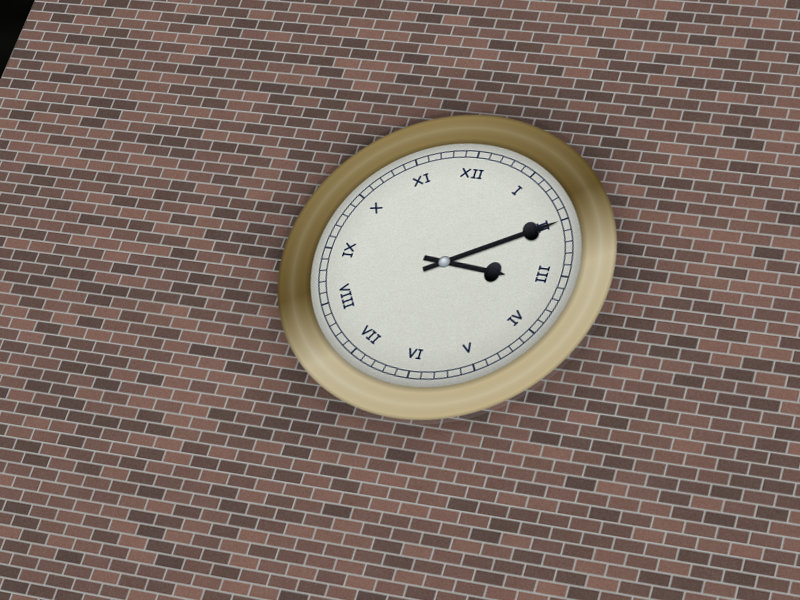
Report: 3 h 10 min
